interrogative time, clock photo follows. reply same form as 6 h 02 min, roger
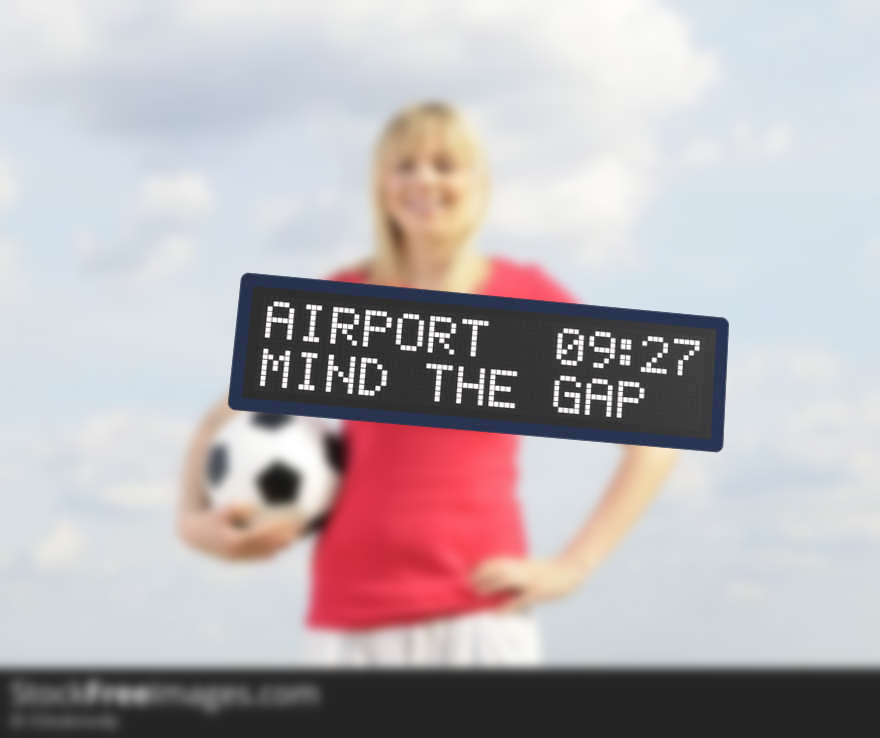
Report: 9 h 27 min
